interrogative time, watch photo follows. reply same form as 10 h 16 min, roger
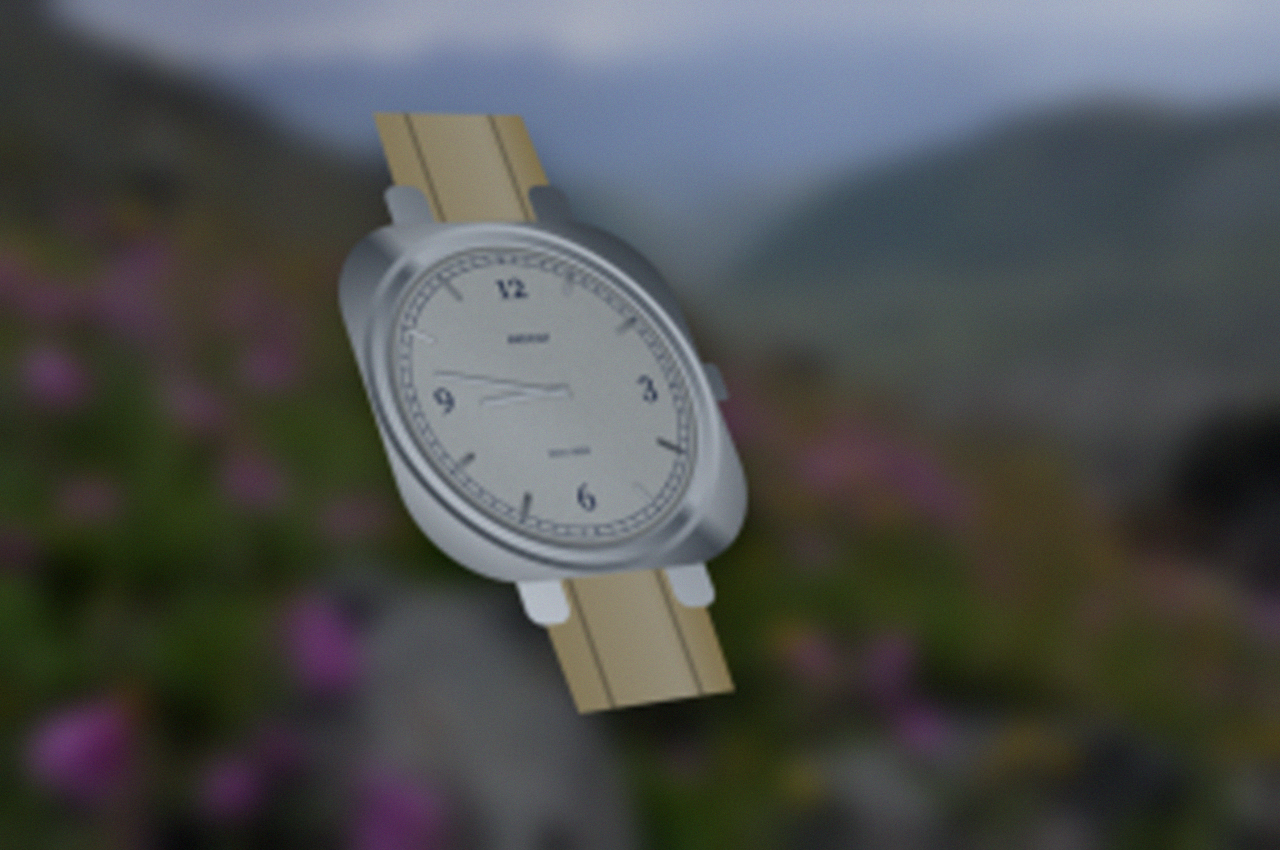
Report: 8 h 47 min
